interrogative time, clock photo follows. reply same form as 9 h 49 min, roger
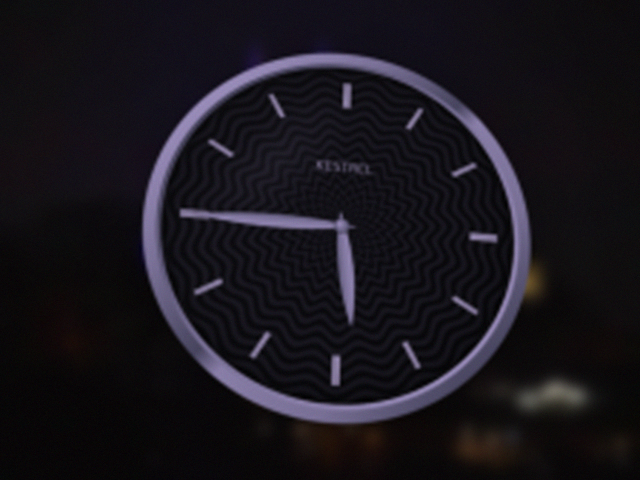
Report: 5 h 45 min
